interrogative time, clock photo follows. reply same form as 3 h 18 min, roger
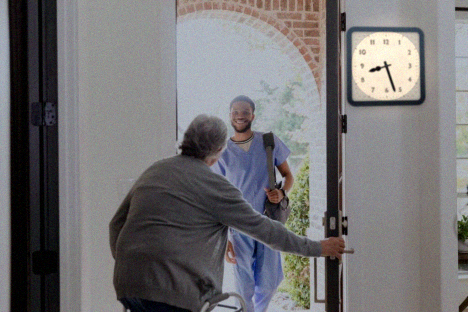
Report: 8 h 27 min
